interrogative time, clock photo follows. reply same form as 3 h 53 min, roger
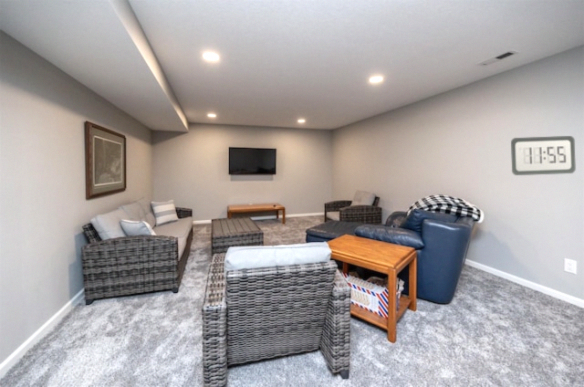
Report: 11 h 55 min
